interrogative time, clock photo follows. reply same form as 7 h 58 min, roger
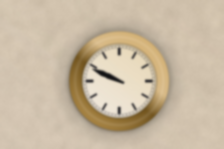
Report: 9 h 49 min
